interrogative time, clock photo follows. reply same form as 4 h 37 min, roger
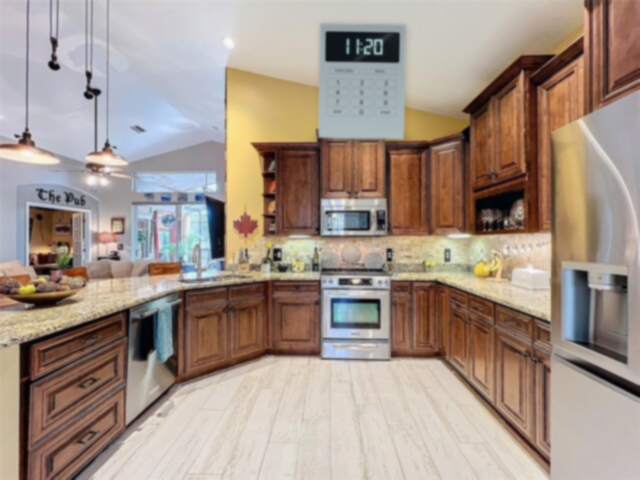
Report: 11 h 20 min
